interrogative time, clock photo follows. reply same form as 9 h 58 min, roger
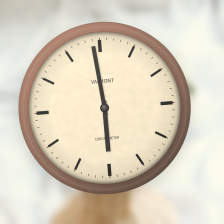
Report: 5 h 59 min
